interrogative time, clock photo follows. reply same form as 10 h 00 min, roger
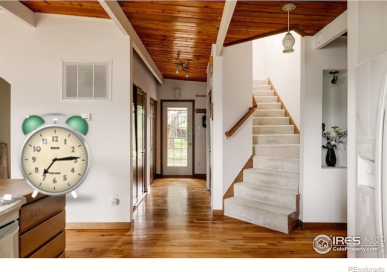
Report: 7 h 14 min
